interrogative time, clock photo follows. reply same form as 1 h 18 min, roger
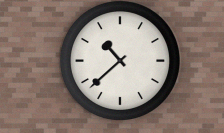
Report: 10 h 38 min
